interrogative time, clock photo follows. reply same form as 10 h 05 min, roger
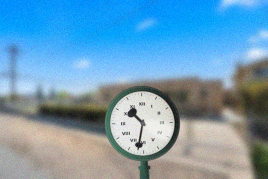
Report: 10 h 32 min
